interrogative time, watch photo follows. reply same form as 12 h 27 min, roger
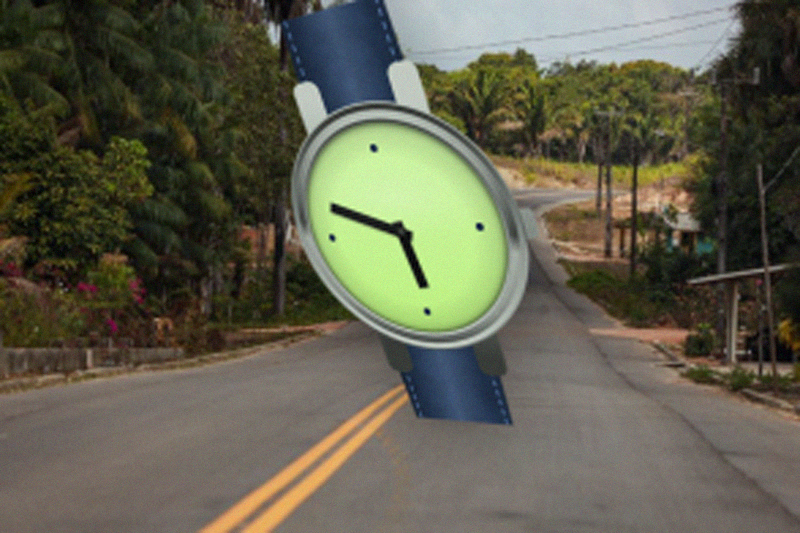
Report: 5 h 49 min
